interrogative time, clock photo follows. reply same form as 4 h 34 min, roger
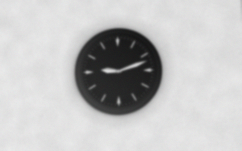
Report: 9 h 12 min
